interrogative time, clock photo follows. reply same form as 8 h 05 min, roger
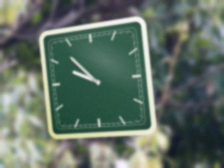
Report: 9 h 53 min
